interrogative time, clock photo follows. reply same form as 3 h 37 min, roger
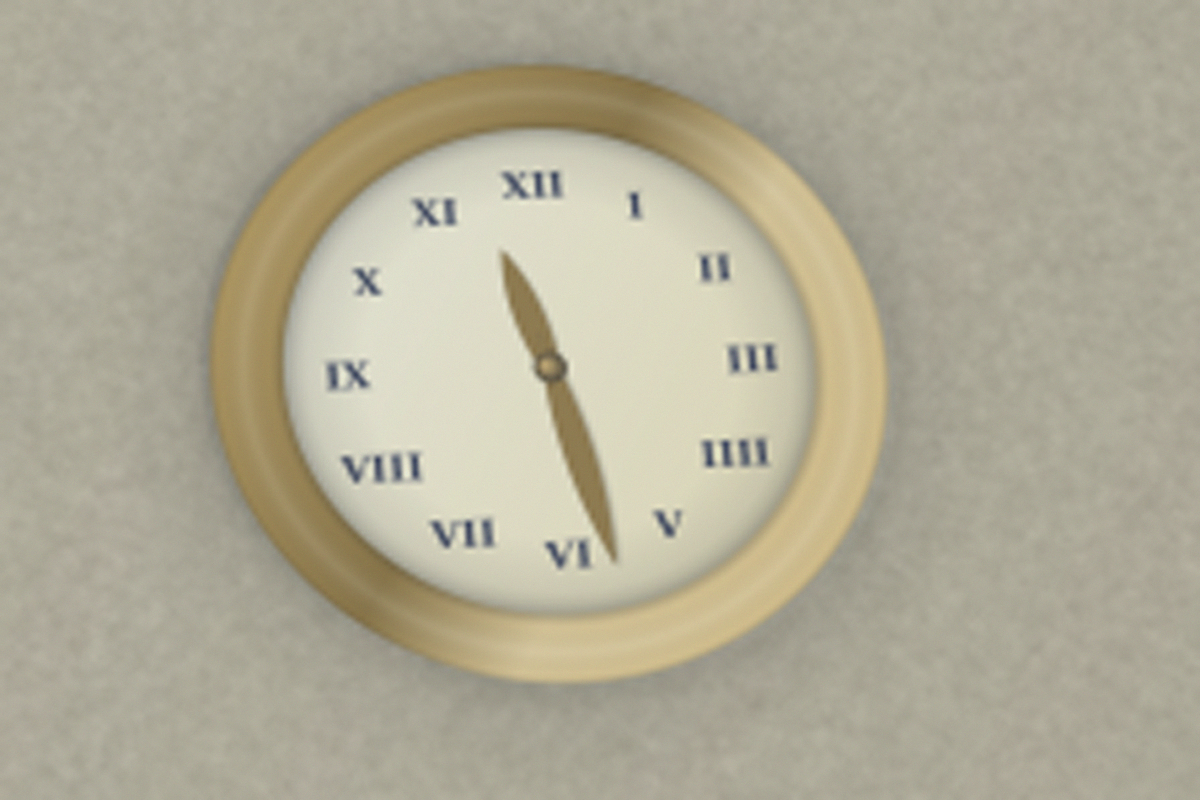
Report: 11 h 28 min
